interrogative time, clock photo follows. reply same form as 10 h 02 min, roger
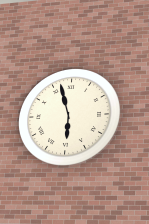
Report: 5 h 57 min
